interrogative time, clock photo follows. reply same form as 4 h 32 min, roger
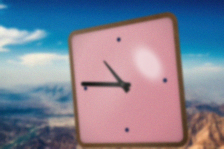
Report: 10 h 46 min
